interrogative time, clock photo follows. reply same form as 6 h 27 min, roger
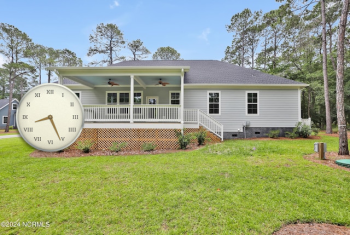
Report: 8 h 26 min
